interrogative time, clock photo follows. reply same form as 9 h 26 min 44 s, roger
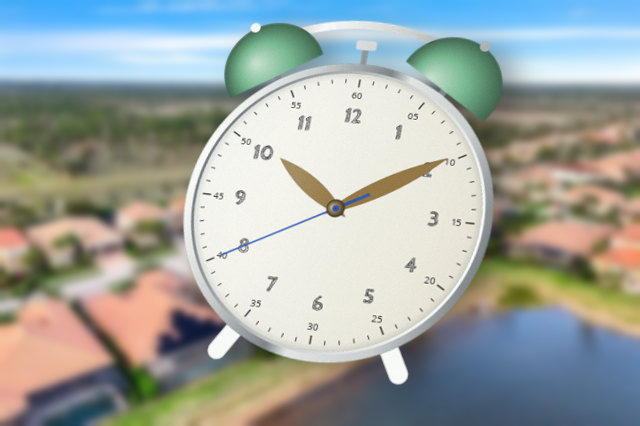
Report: 10 h 09 min 40 s
